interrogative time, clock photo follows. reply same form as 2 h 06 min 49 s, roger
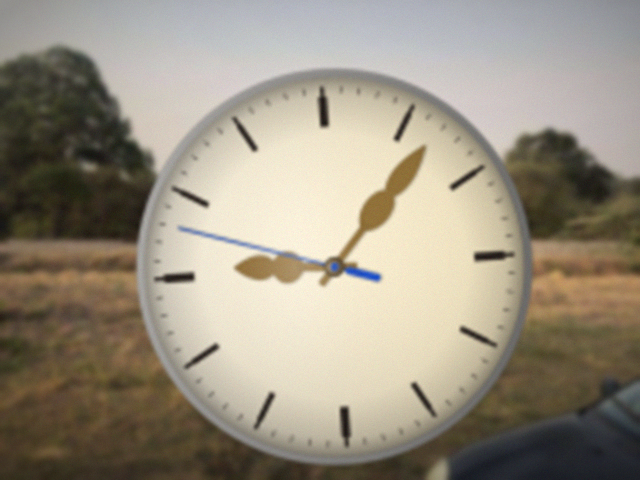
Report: 9 h 06 min 48 s
